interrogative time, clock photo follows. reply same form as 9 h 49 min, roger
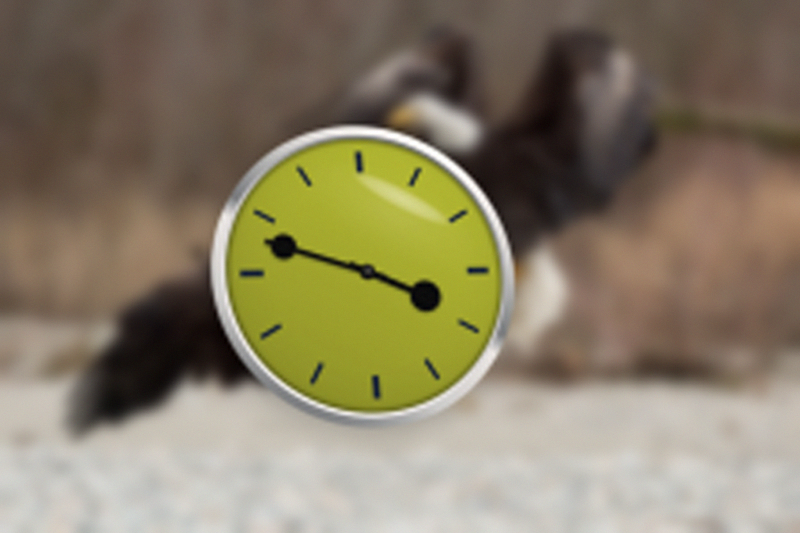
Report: 3 h 48 min
